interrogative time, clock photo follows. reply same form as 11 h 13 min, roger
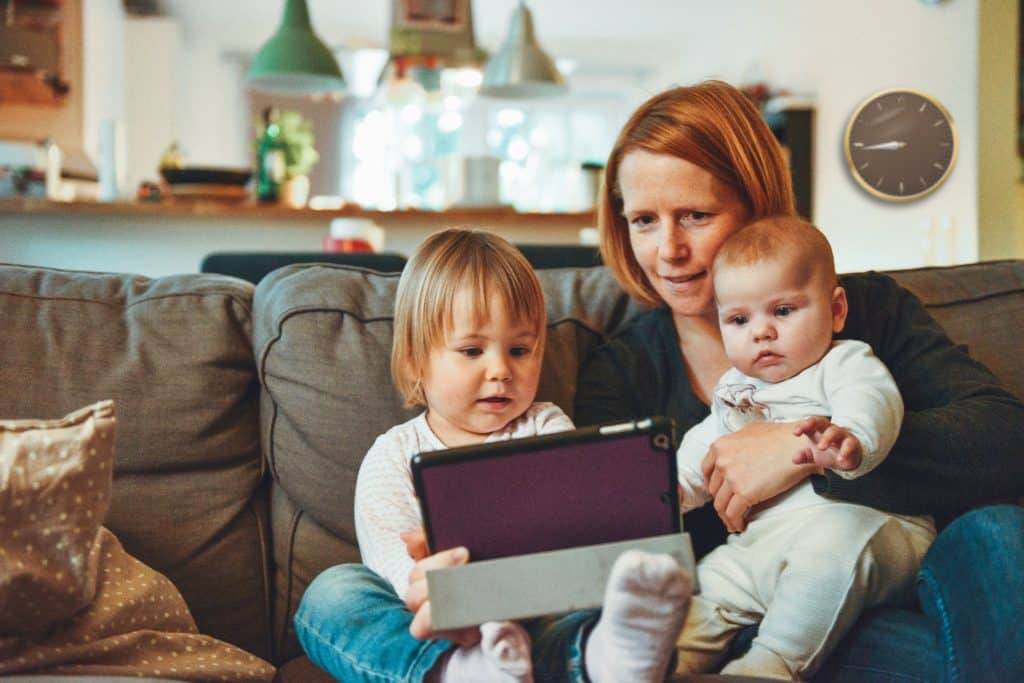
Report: 8 h 44 min
